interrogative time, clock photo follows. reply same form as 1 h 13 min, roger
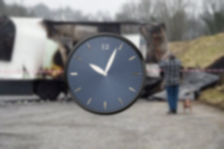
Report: 10 h 04 min
